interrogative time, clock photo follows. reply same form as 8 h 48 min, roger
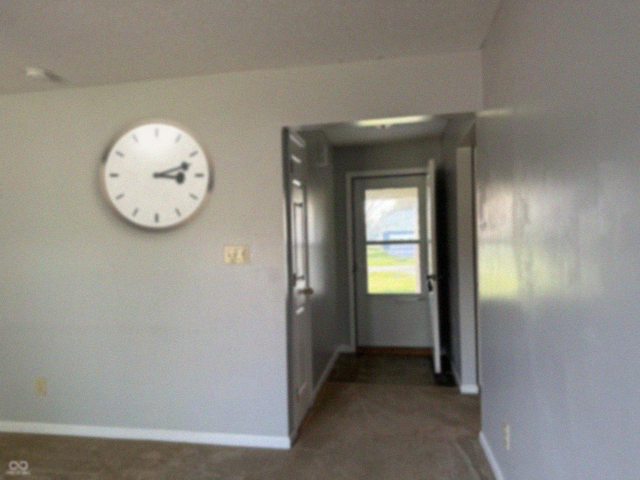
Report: 3 h 12 min
